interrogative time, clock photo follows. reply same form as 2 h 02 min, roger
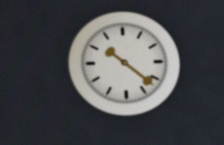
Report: 10 h 22 min
